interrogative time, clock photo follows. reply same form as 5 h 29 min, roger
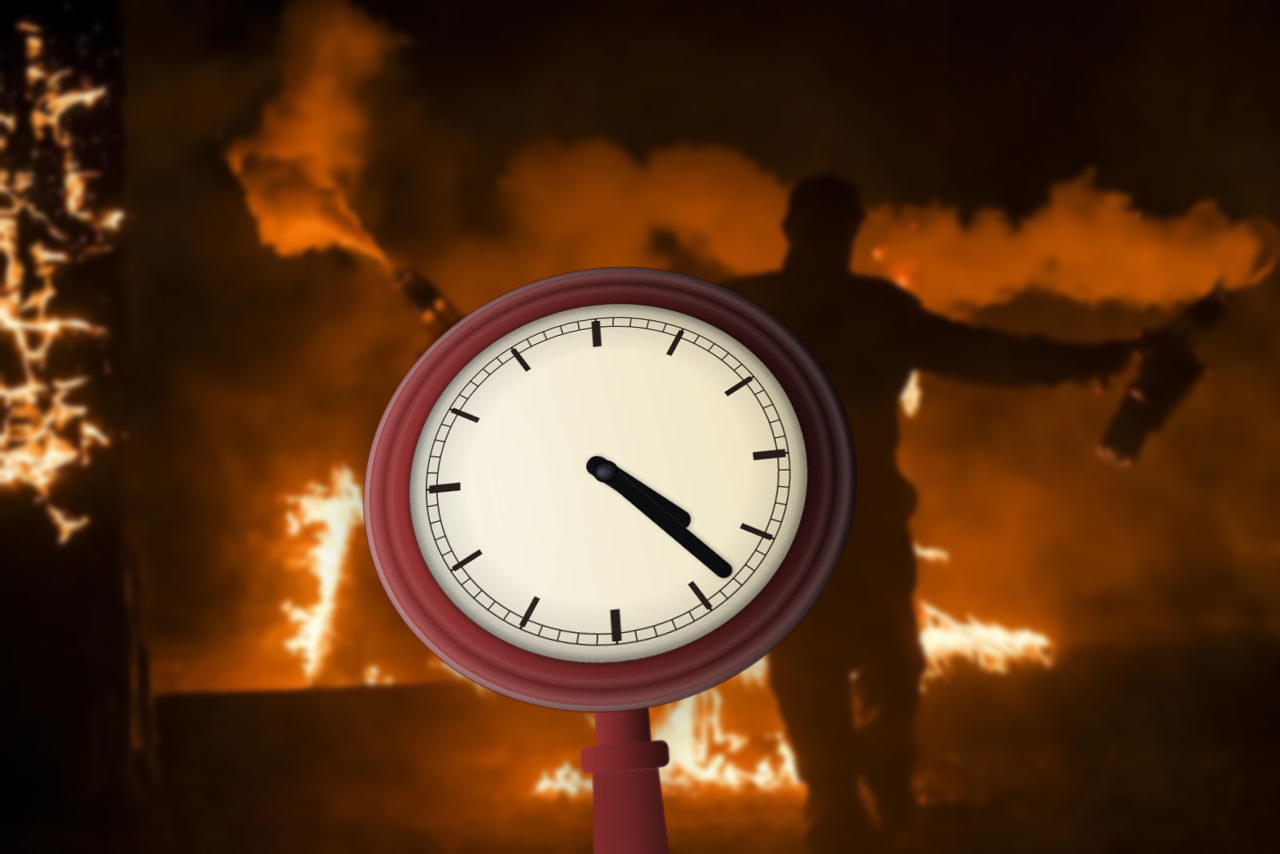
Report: 4 h 23 min
